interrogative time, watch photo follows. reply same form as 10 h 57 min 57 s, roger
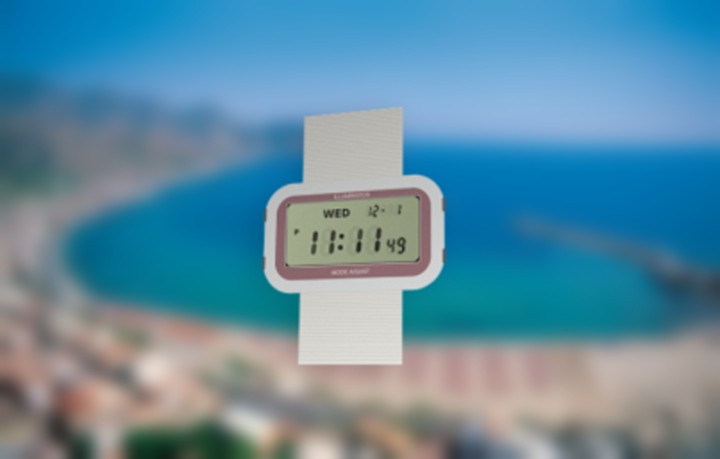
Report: 11 h 11 min 49 s
